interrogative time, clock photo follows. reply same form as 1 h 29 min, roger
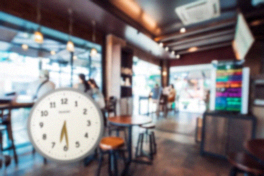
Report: 6 h 29 min
